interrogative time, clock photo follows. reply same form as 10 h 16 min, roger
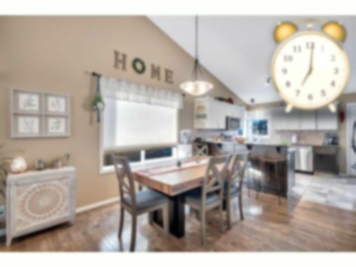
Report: 7 h 01 min
